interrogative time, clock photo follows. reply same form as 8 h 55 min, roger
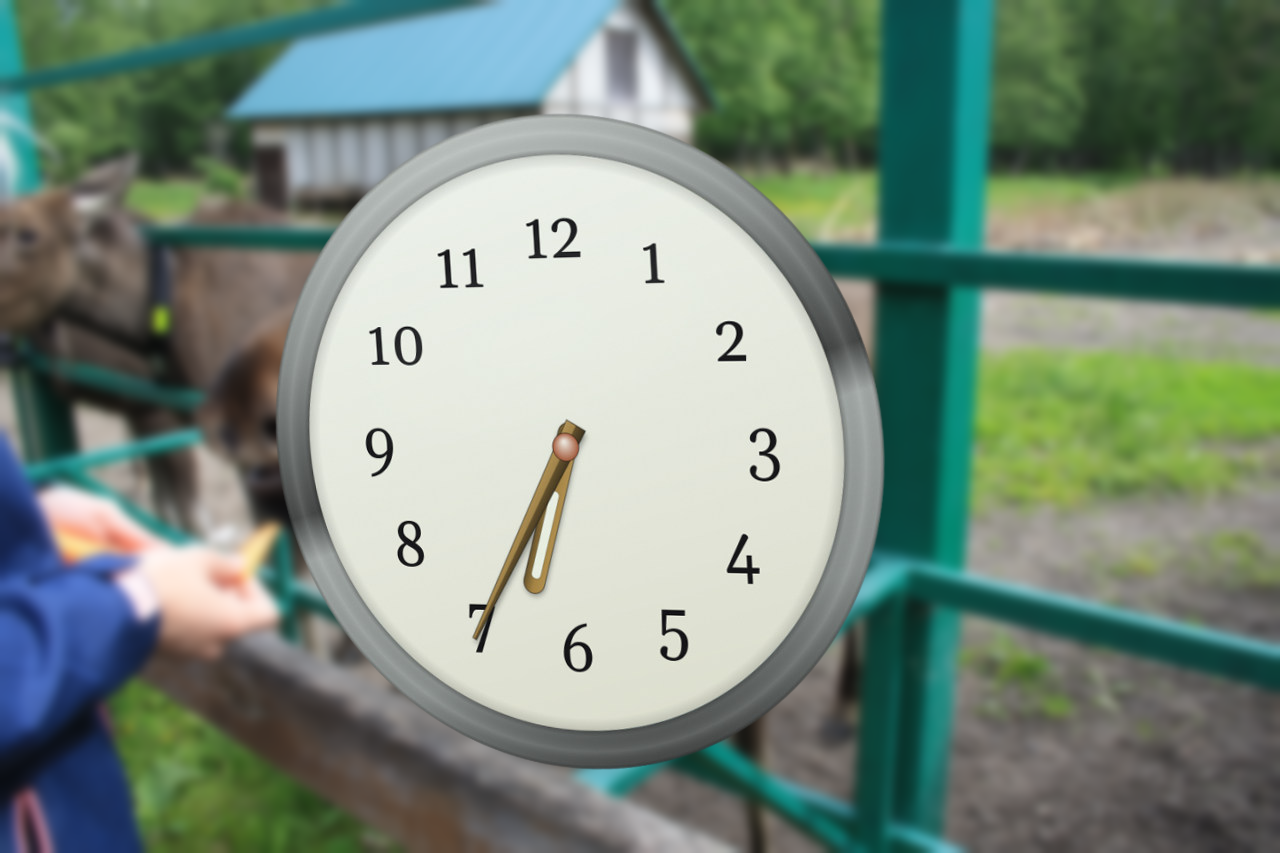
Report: 6 h 35 min
